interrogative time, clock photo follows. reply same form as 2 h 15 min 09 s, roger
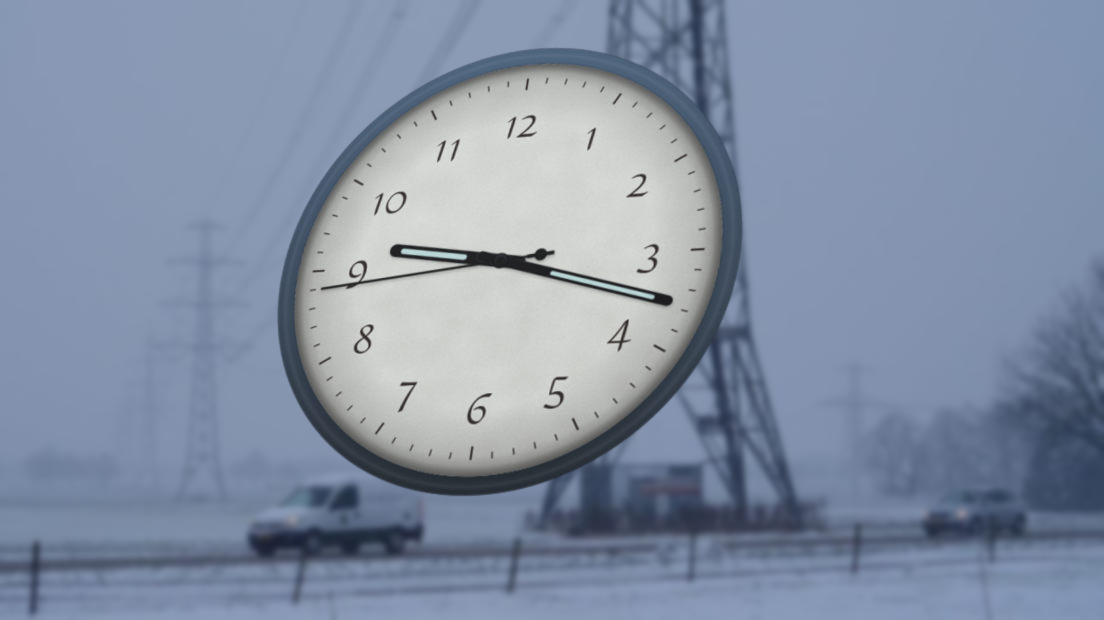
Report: 9 h 17 min 44 s
